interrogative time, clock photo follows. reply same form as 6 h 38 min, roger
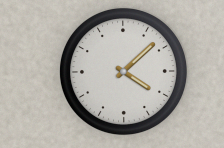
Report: 4 h 08 min
